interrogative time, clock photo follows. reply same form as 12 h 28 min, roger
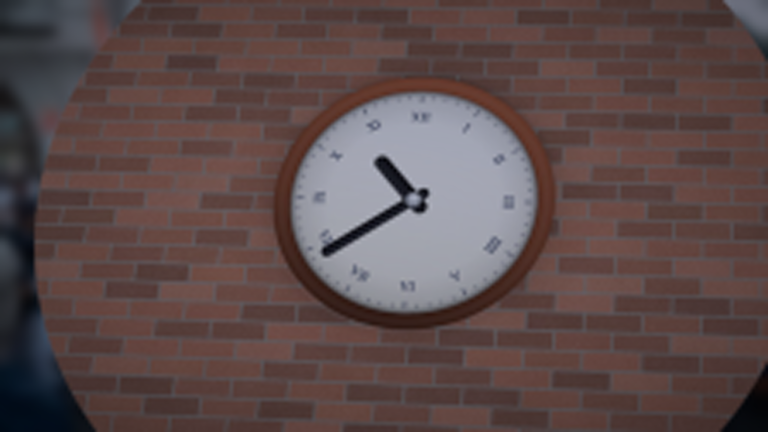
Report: 10 h 39 min
